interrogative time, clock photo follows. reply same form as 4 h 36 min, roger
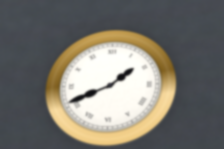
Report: 1 h 41 min
